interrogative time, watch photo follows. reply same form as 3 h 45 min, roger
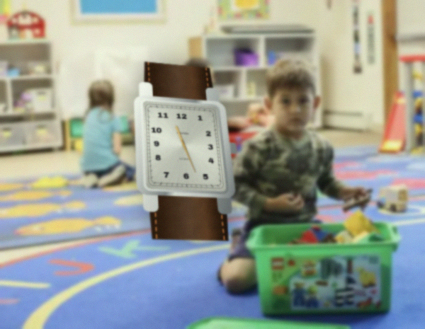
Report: 11 h 27 min
